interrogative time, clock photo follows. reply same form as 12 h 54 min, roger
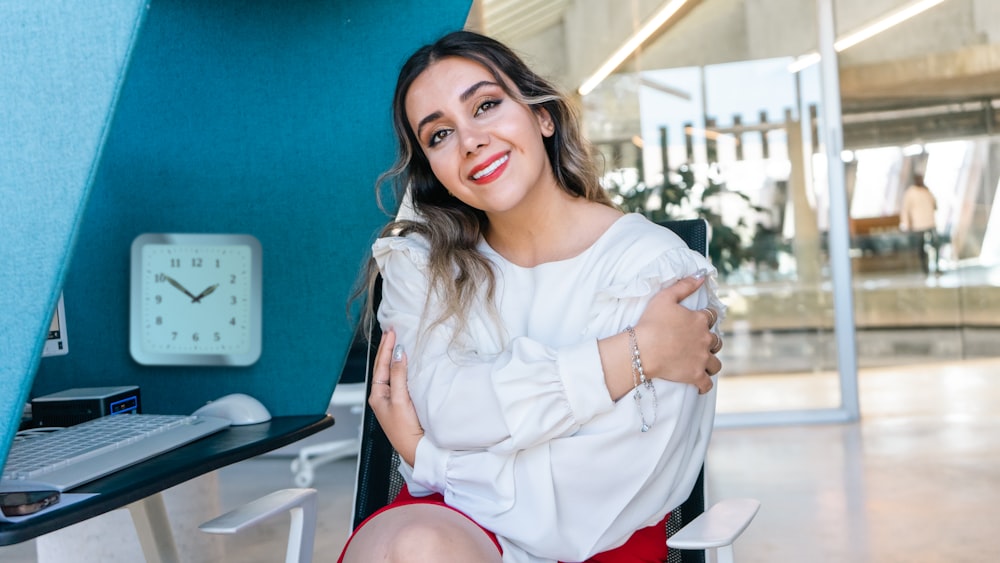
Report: 1 h 51 min
